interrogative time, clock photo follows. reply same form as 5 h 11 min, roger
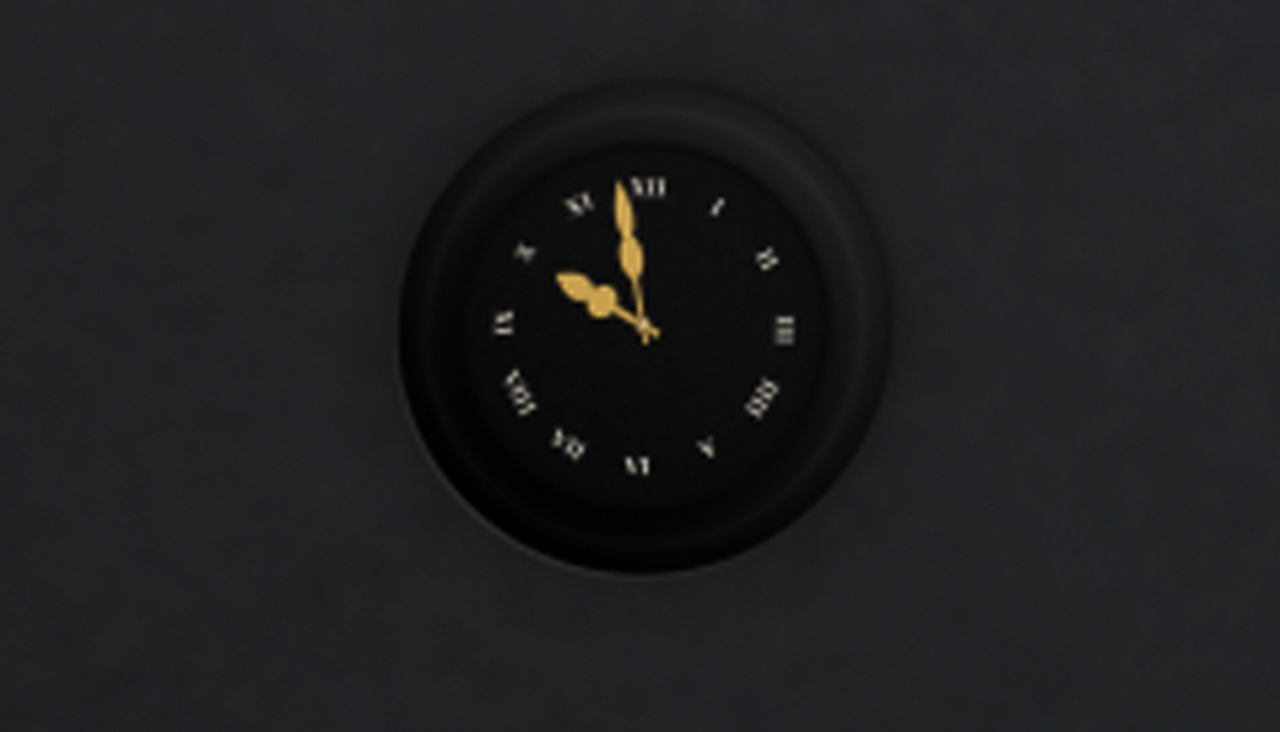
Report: 9 h 58 min
